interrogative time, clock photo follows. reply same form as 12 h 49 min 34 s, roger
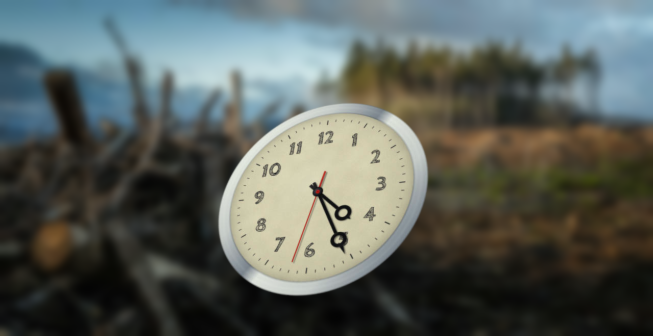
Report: 4 h 25 min 32 s
